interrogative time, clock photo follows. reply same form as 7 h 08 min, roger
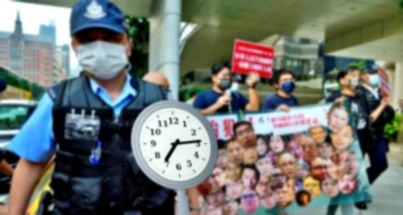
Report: 7 h 14 min
